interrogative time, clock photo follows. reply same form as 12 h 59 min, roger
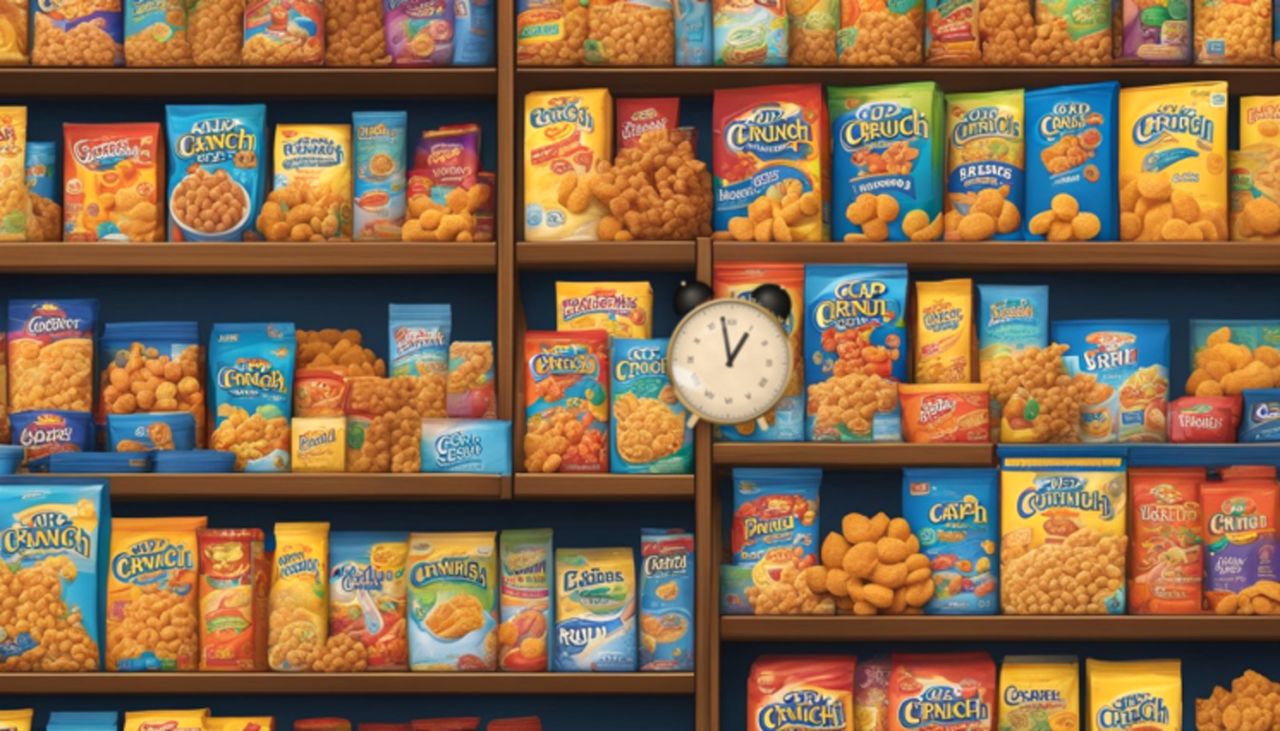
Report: 12 h 58 min
